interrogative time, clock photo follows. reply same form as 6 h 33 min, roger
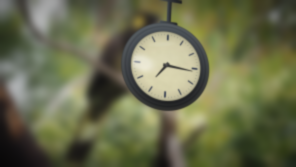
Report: 7 h 16 min
